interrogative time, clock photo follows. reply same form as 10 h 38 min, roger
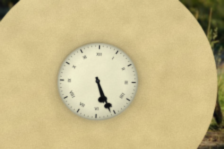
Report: 5 h 26 min
